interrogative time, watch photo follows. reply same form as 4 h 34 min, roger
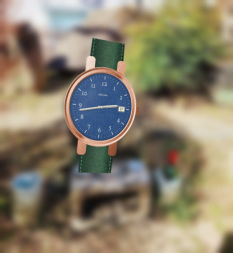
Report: 2 h 43 min
